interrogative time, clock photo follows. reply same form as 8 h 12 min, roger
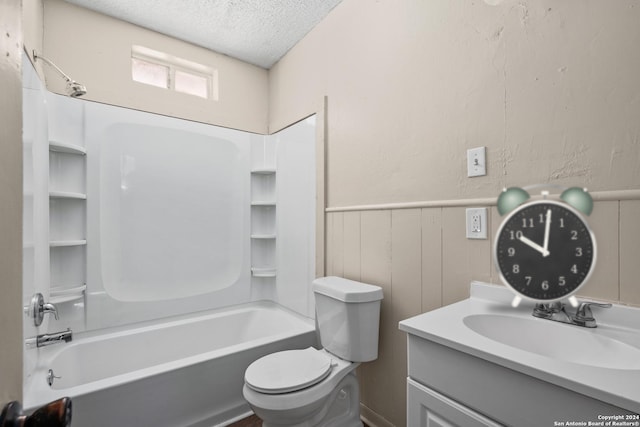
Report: 10 h 01 min
